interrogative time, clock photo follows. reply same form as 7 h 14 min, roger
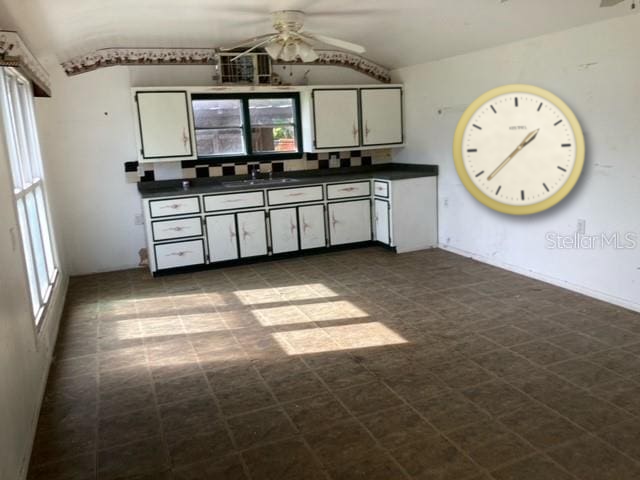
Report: 1 h 38 min
